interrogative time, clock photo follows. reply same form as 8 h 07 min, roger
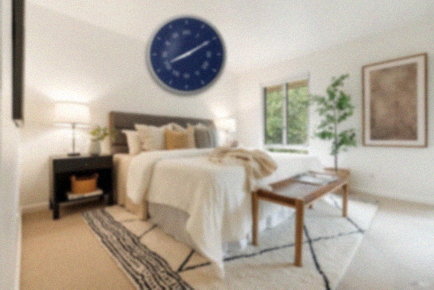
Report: 8 h 10 min
